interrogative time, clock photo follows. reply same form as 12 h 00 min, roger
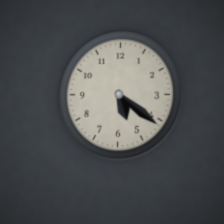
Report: 5 h 21 min
